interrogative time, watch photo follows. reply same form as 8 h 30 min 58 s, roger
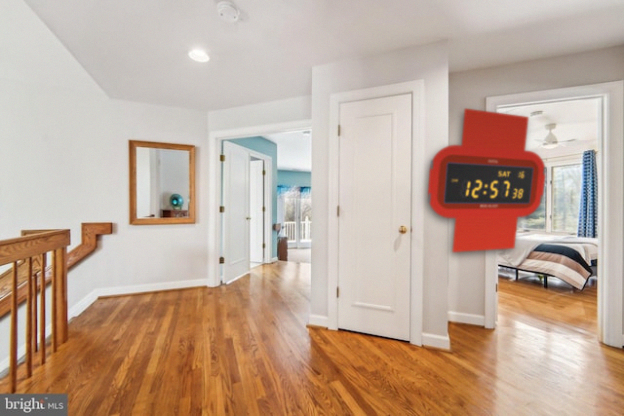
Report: 12 h 57 min 38 s
